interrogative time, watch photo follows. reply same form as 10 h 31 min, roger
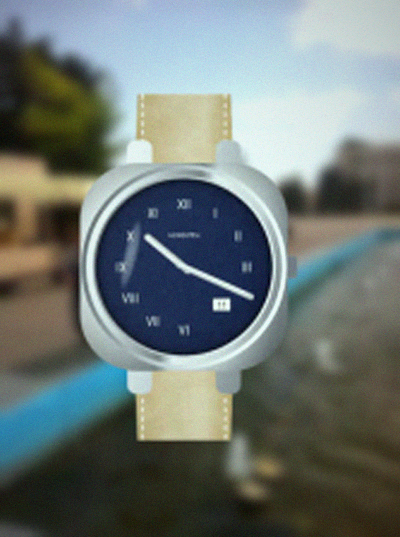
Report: 10 h 19 min
